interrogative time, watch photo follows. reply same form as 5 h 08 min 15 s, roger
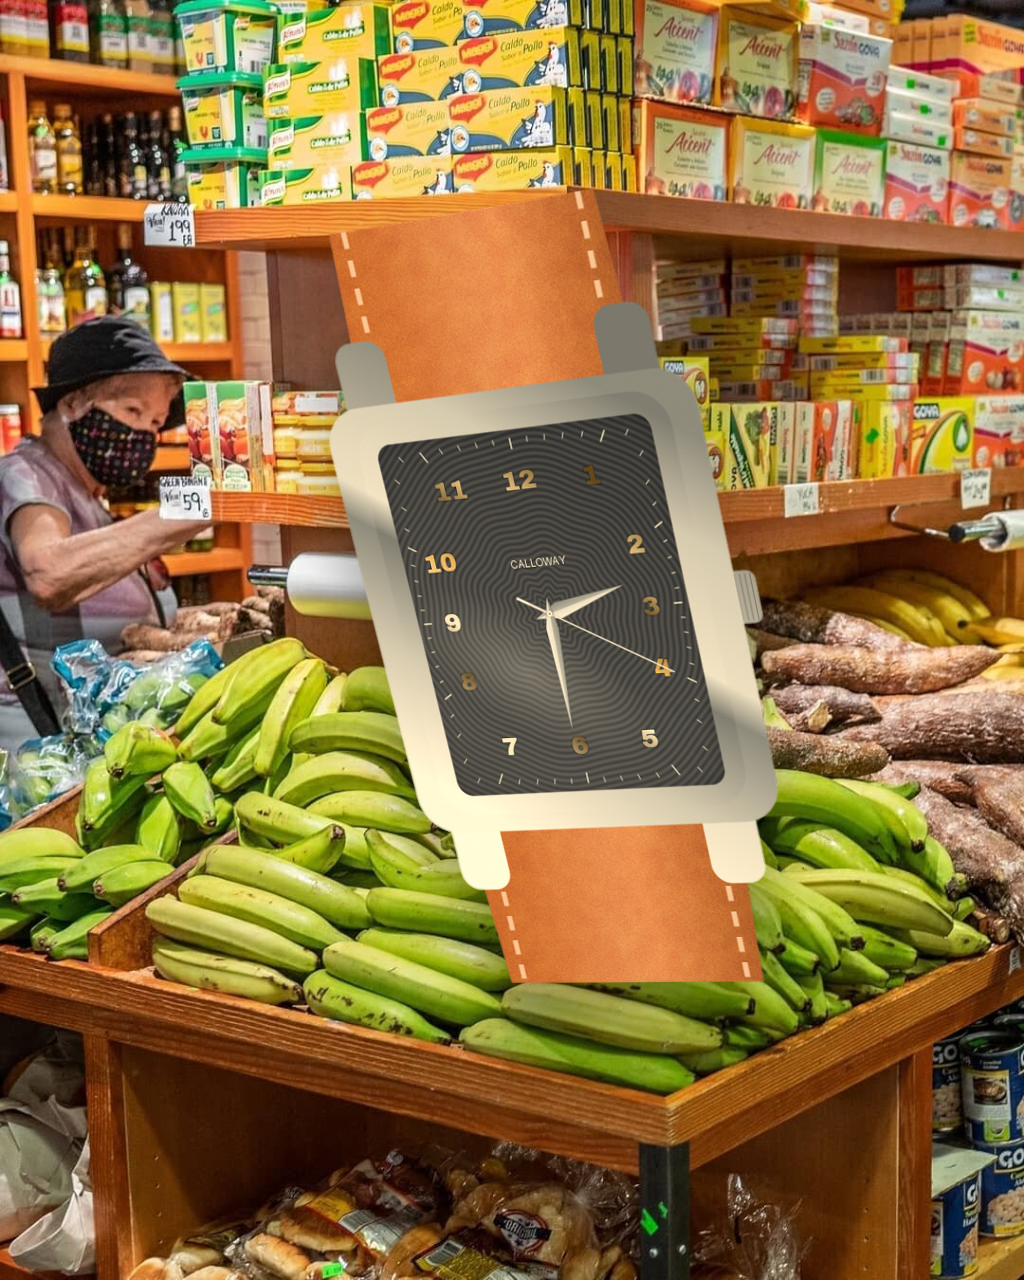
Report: 2 h 30 min 20 s
